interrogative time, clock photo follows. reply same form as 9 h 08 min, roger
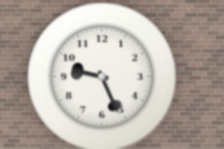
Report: 9 h 26 min
